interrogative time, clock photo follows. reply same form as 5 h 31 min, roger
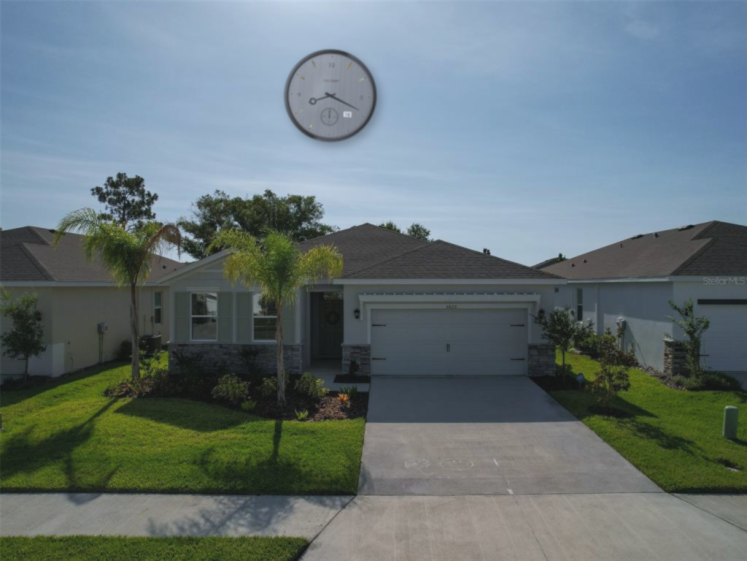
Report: 8 h 19 min
